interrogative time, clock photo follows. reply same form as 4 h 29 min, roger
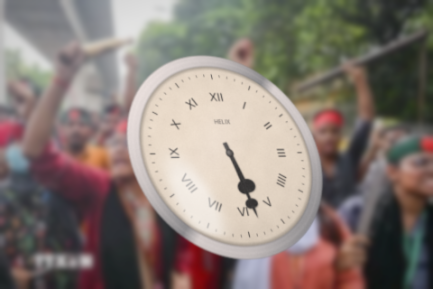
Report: 5 h 28 min
